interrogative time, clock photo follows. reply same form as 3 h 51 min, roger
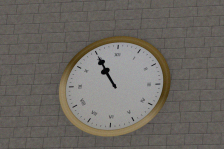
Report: 10 h 55 min
